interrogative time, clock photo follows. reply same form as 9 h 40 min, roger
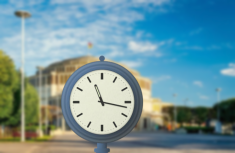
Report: 11 h 17 min
